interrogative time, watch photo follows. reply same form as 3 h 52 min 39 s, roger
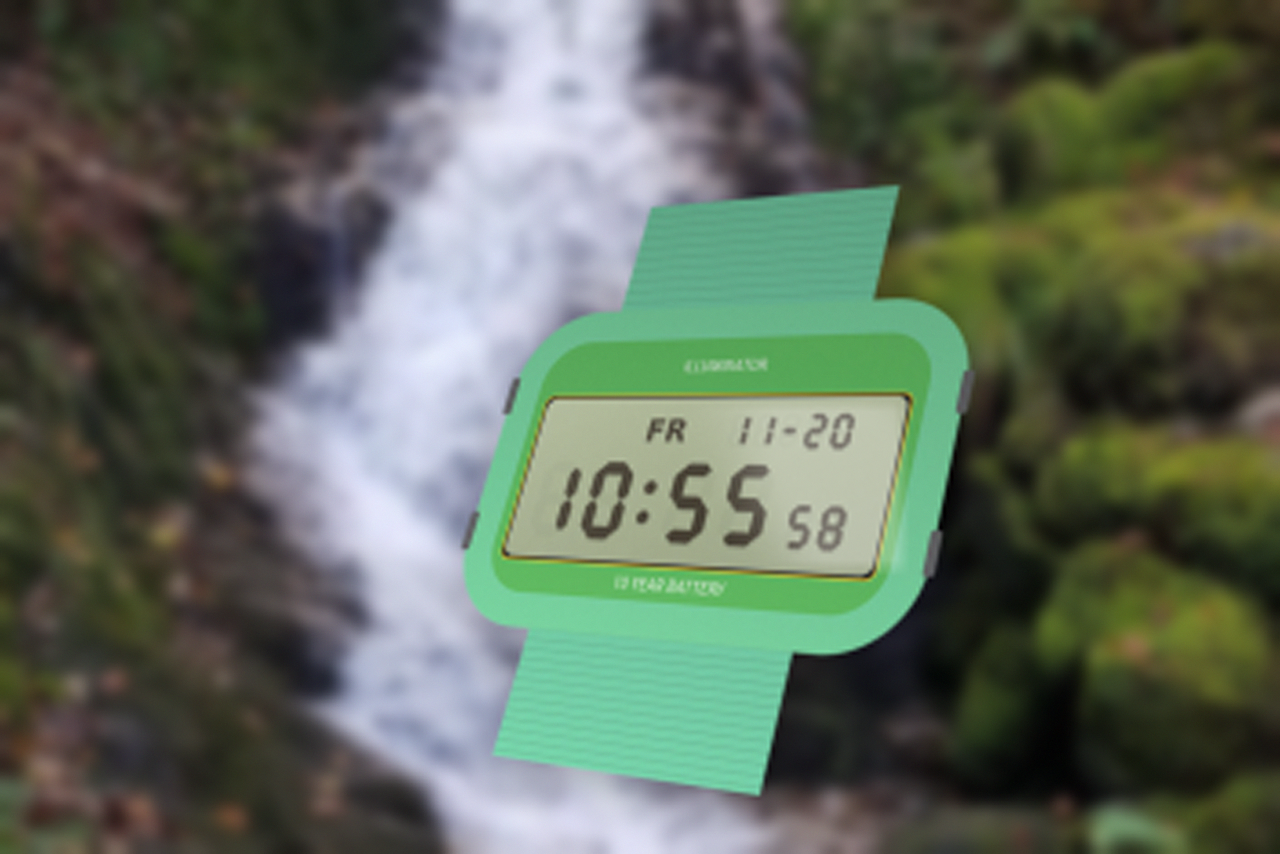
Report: 10 h 55 min 58 s
